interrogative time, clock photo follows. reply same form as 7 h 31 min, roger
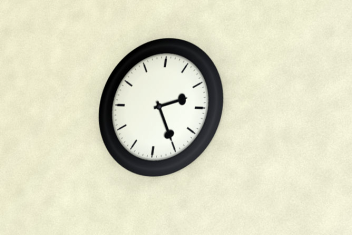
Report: 2 h 25 min
